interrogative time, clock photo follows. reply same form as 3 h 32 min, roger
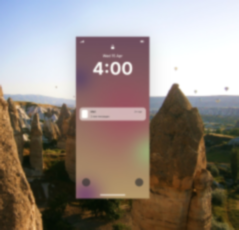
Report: 4 h 00 min
